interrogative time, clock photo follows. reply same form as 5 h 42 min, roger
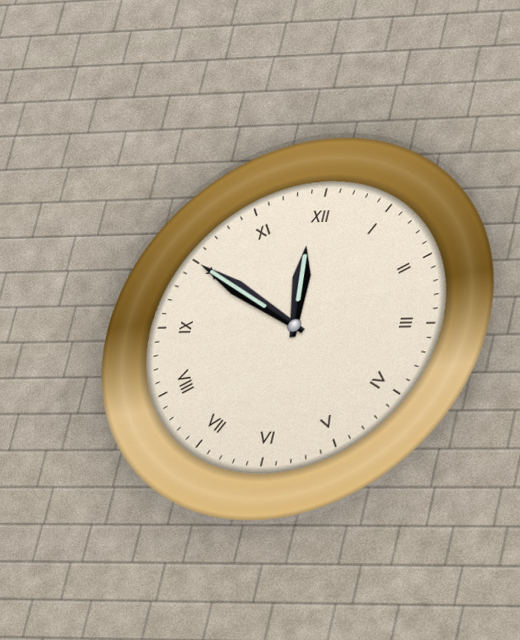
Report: 11 h 50 min
